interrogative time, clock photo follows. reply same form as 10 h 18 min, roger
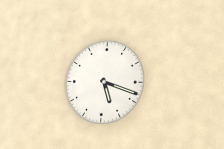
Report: 5 h 18 min
